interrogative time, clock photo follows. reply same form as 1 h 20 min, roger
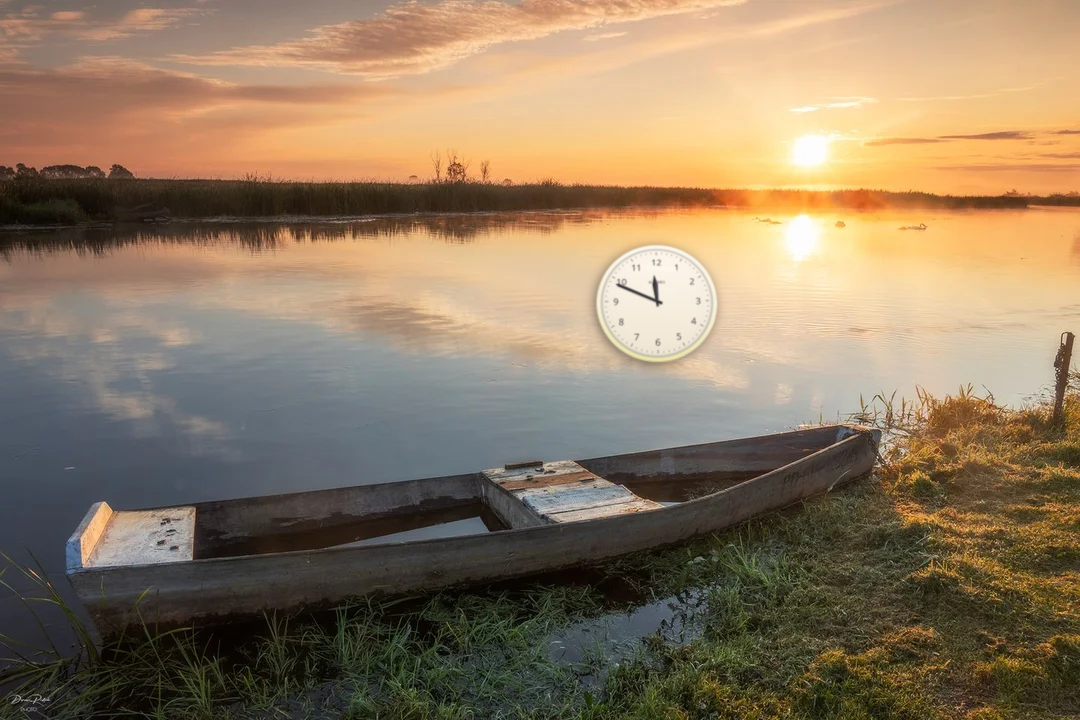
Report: 11 h 49 min
